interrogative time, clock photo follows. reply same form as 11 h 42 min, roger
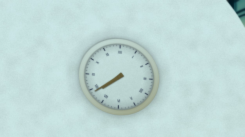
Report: 7 h 39 min
